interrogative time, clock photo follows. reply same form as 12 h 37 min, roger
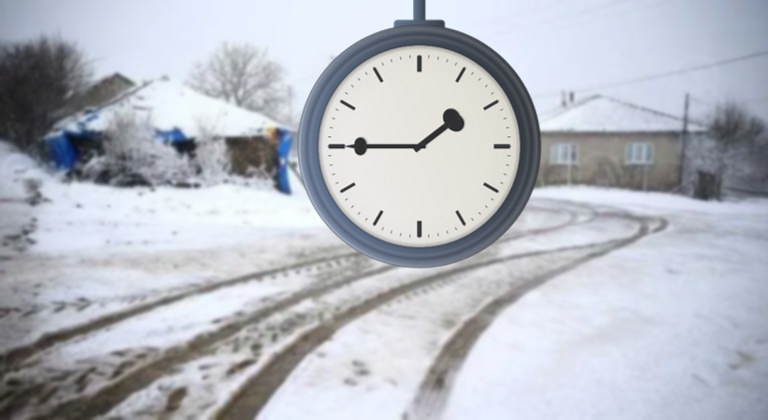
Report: 1 h 45 min
